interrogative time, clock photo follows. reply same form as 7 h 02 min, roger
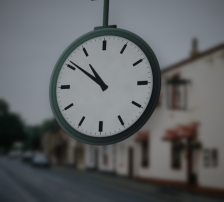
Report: 10 h 51 min
